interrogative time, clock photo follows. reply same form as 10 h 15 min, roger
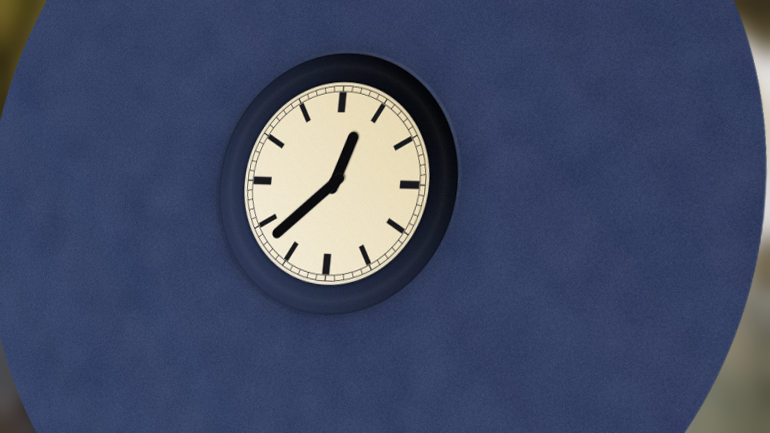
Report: 12 h 38 min
